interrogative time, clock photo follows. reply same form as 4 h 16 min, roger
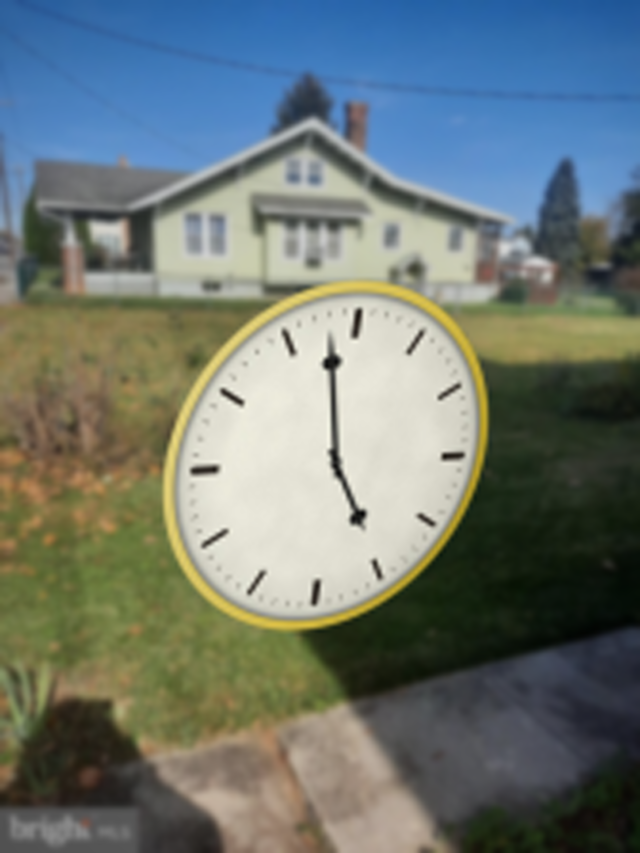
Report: 4 h 58 min
